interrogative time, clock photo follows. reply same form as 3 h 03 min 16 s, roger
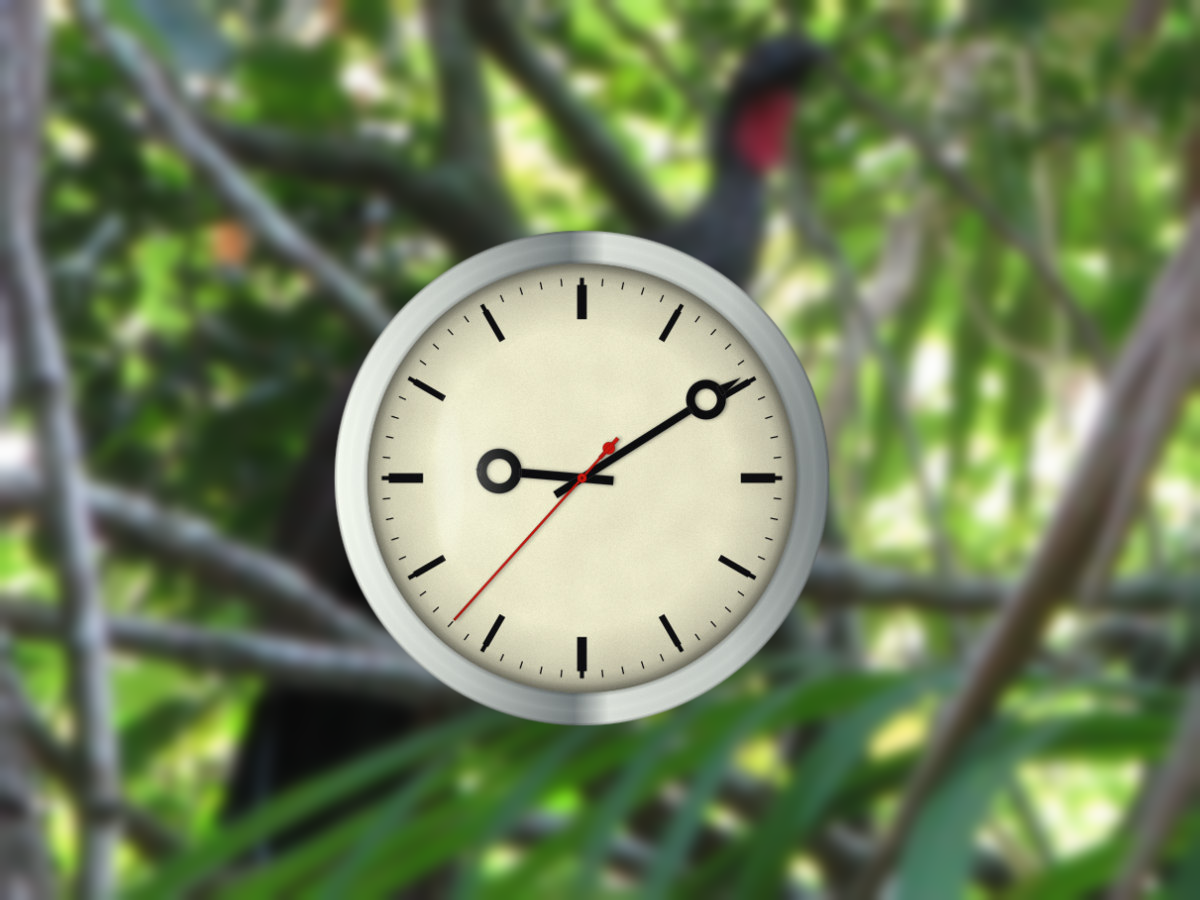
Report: 9 h 09 min 37 s
